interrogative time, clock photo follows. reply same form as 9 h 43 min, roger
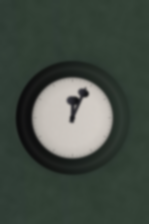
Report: 12 h 04 min
